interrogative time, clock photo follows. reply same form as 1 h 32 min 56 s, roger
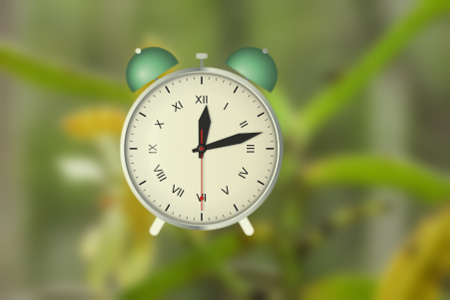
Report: 12 h 12 min 30 s
